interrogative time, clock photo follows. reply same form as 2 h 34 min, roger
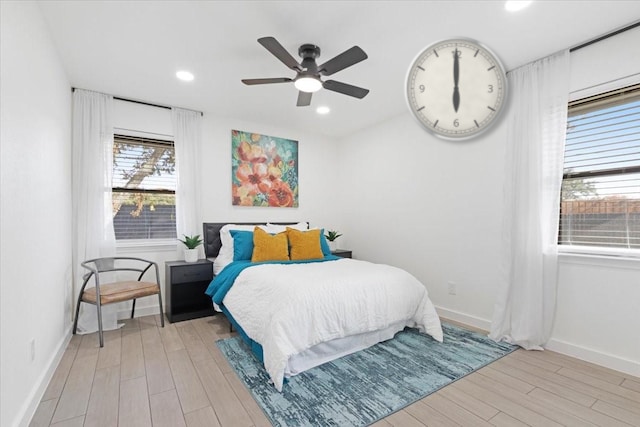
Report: 6 h 00 min
